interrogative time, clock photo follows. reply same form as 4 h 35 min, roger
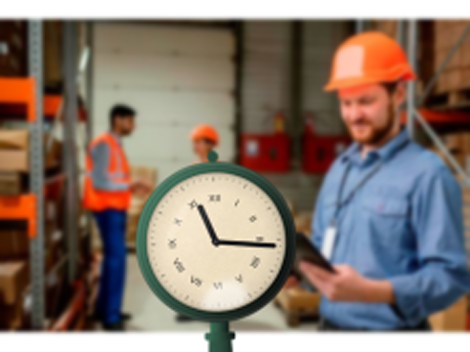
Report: 11 h 16 min
